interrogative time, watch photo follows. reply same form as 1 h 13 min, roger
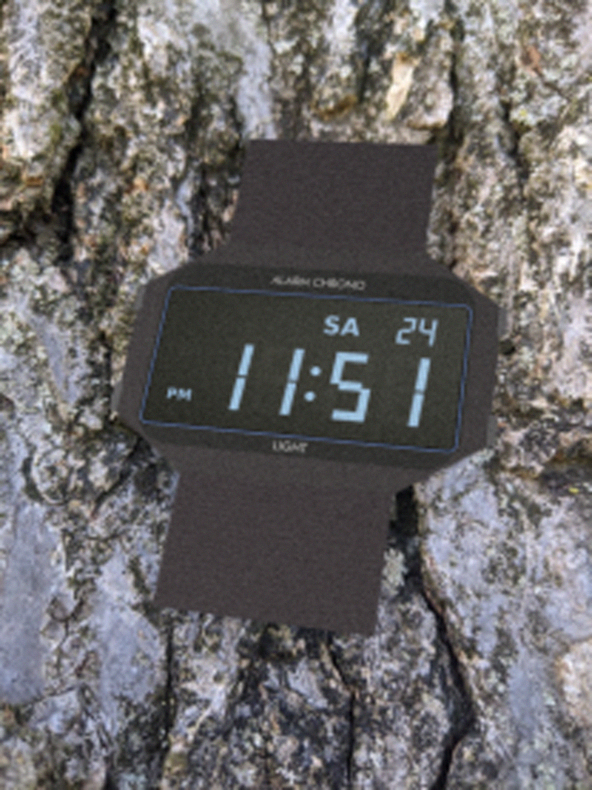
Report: 11 h 51 min
